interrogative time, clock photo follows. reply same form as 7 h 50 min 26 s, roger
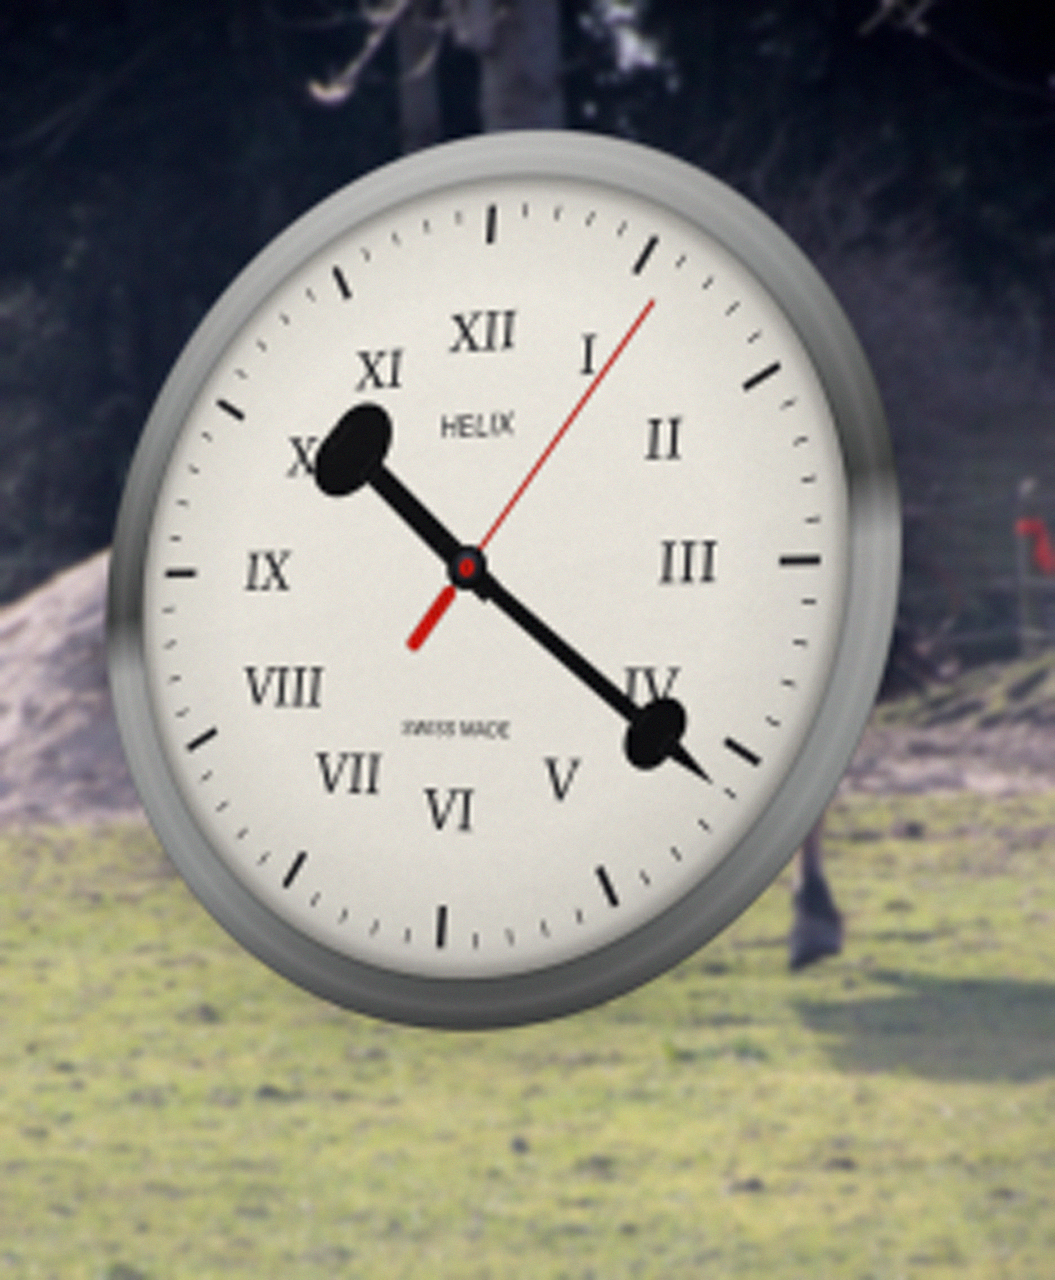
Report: 10 h 21 min 06 s
